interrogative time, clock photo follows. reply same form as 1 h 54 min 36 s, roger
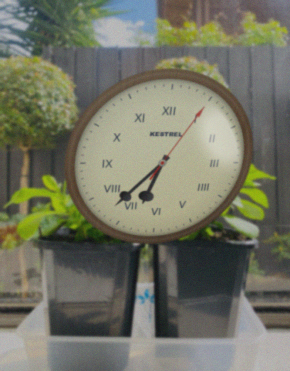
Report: 6 h 37 min 05 s
